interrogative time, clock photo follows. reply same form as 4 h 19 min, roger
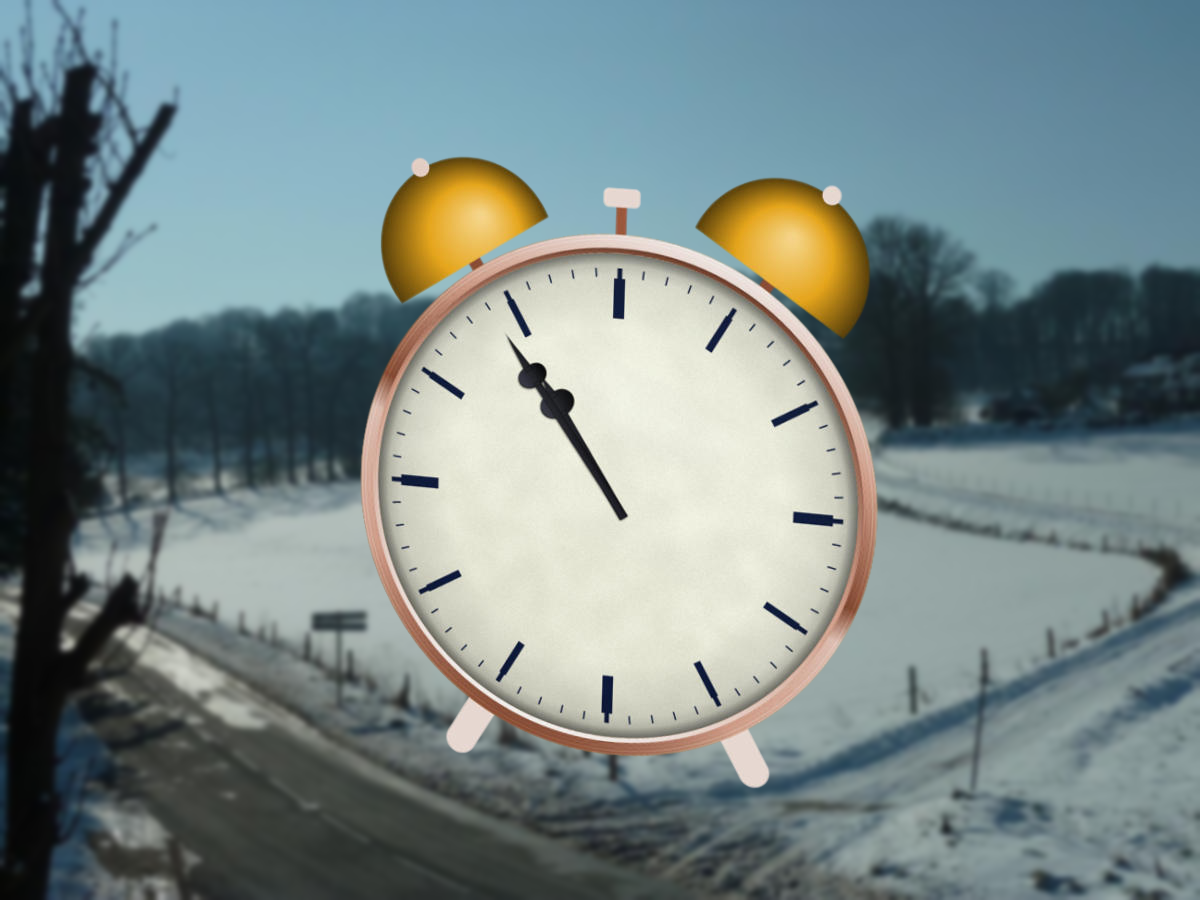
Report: 10 h 54 min
